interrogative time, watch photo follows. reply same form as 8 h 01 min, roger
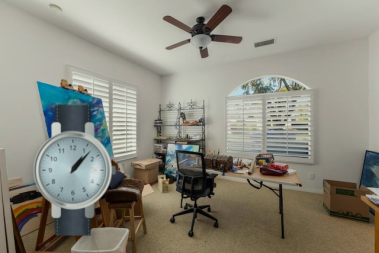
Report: 1 h 07 min
